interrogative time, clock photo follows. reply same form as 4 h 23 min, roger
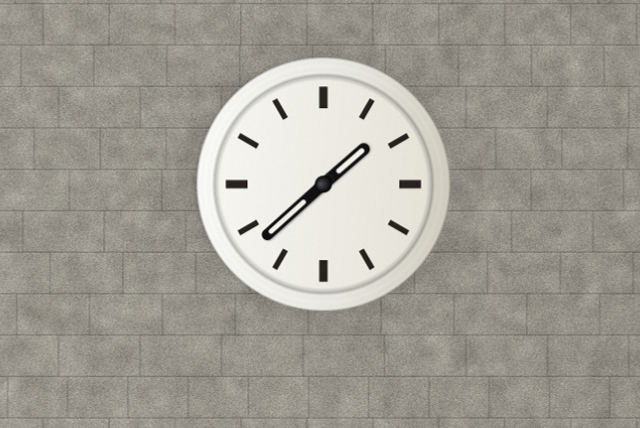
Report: 1 h 38 min
